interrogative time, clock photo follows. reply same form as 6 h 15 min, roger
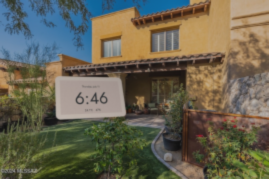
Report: 6 h 46 min
